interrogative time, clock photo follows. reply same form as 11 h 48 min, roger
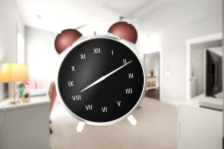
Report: 8 h 11 min
